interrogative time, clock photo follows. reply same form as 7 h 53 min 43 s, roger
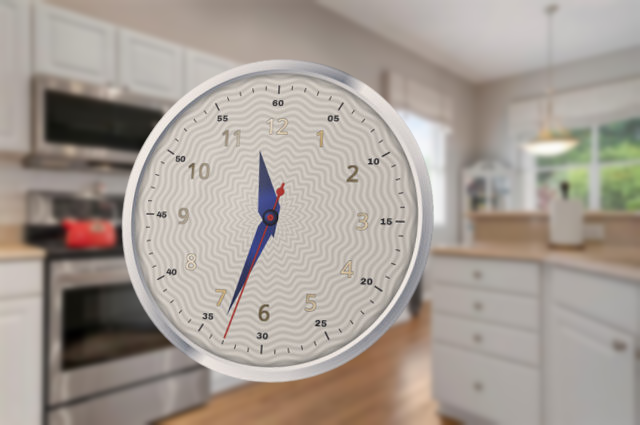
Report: 11 h 33 min 33 s
